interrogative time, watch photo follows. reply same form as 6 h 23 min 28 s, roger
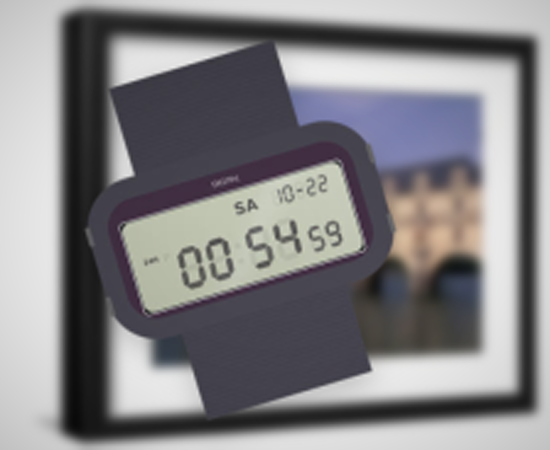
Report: 0 h 54 min 59 s
